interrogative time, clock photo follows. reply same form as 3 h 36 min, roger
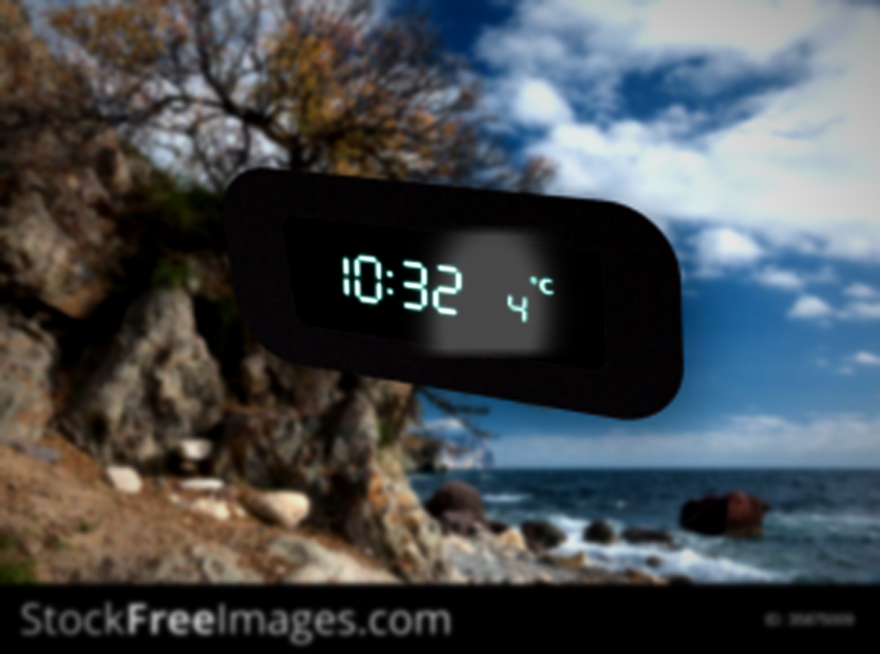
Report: 10 h 32 min
